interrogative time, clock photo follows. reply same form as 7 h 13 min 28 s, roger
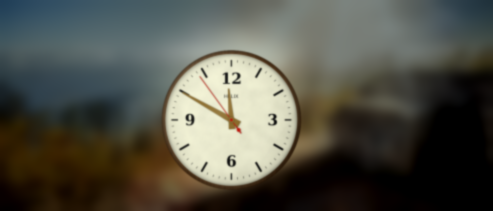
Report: 11 h 49 min 54 s
